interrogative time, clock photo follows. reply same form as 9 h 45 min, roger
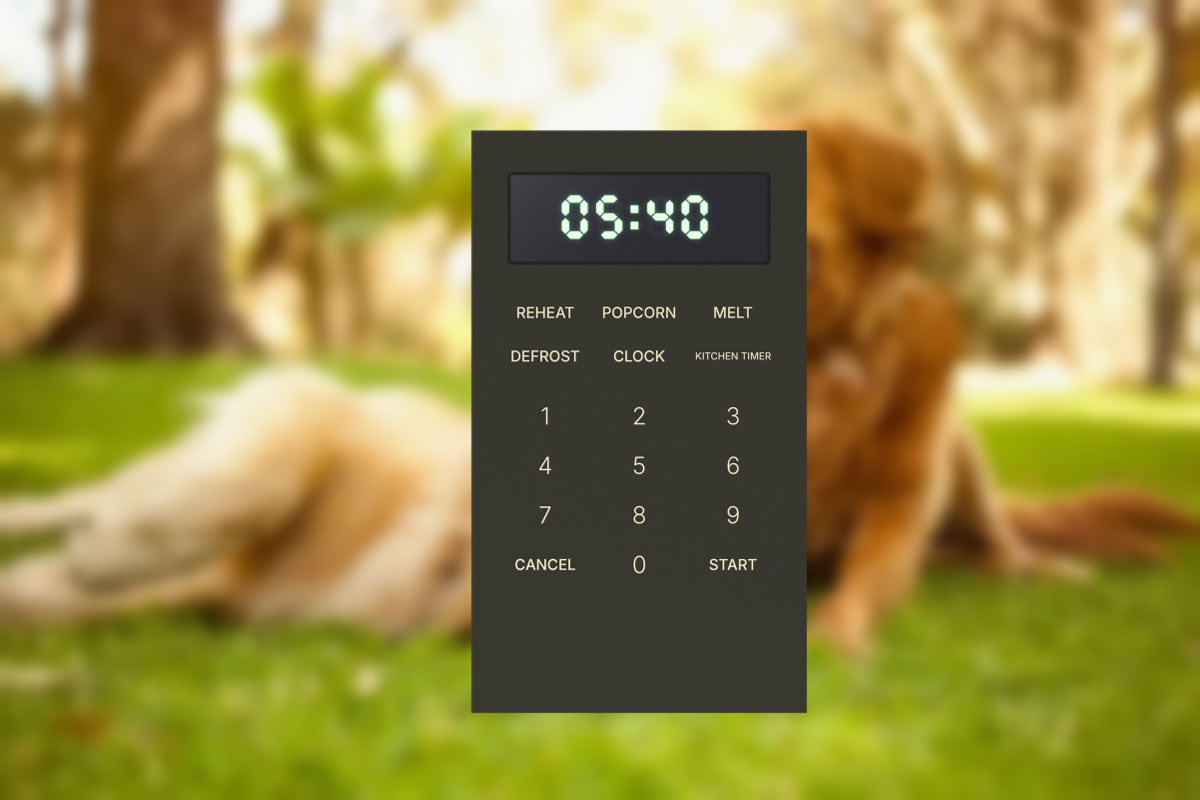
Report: 5 h 40 min
